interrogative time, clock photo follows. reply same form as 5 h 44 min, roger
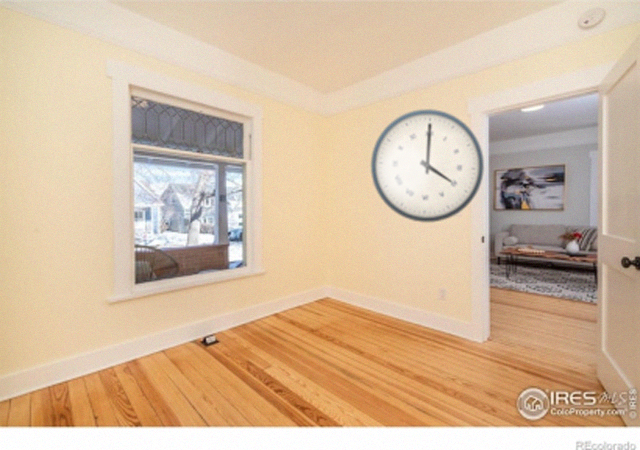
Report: 4 h 00 min
